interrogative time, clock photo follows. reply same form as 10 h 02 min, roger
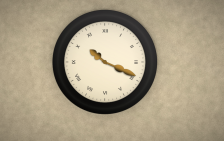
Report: 10 h 19 min
